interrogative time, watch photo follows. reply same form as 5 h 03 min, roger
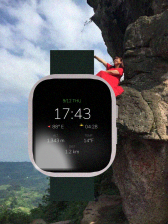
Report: 17 h 43 min
